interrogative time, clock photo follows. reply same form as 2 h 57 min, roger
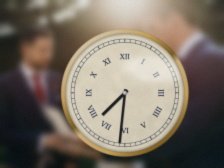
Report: 7 h 31 min
